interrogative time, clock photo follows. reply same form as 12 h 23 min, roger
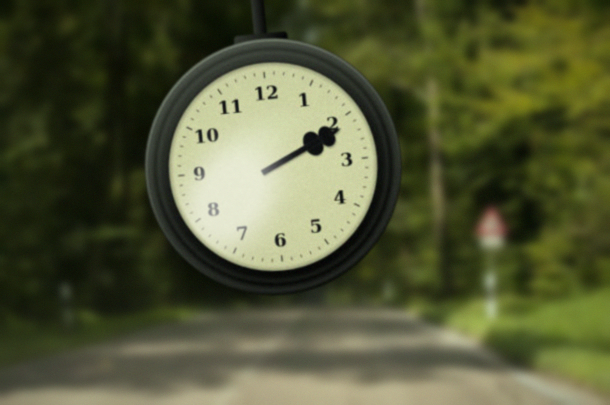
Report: 2 h 11 min
